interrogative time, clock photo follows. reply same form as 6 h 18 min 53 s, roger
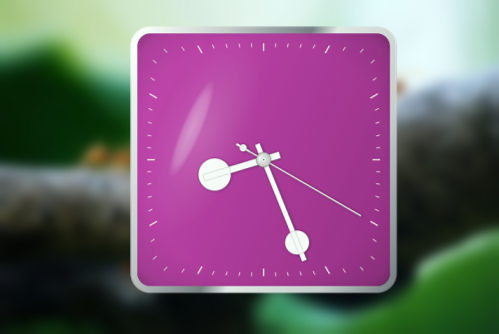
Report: 8 h 26 min 20 s
